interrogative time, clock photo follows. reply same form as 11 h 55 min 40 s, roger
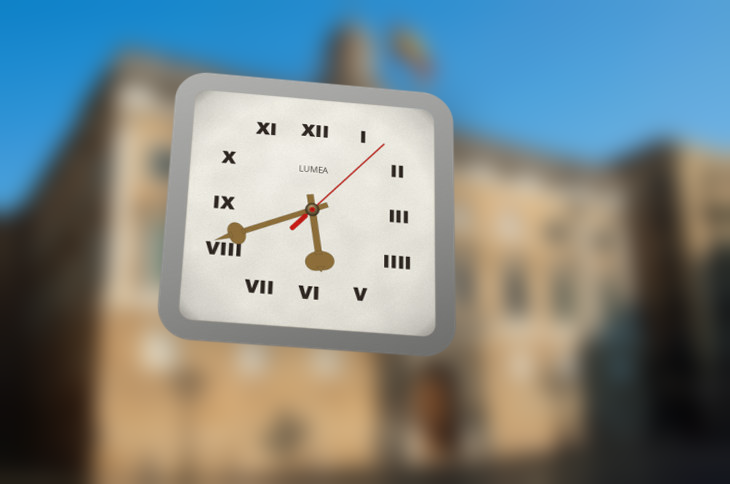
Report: 5 h 41 min 07 s
